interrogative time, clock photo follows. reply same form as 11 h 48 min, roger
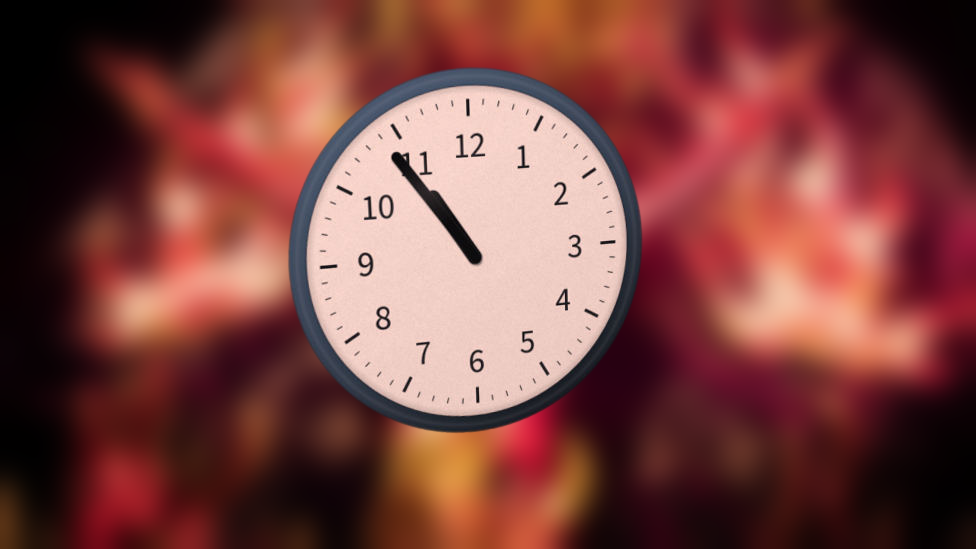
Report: 10 h 54 min
